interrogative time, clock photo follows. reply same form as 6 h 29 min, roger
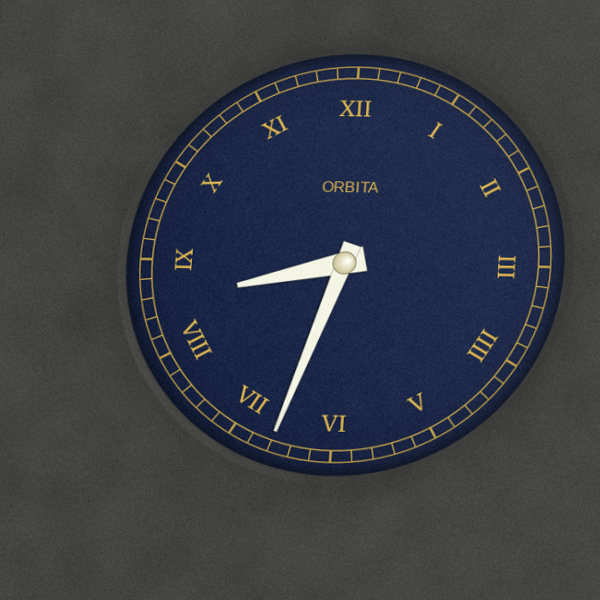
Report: 8 h 33 min
